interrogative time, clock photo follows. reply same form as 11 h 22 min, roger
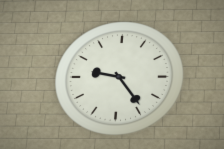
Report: 9 h 24 min
